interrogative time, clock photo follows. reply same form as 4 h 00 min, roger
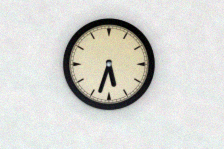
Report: 5 h 33 min
